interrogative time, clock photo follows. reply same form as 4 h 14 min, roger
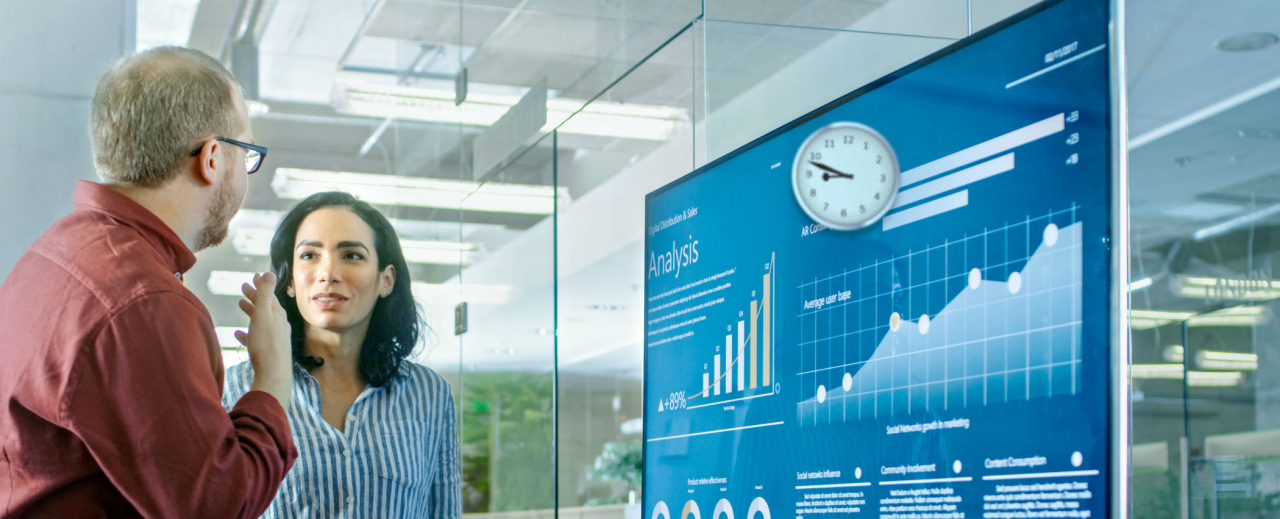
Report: 8 h 48 min
